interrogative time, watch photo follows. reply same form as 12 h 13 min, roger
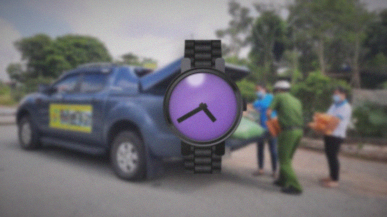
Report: 4 h 40 min
